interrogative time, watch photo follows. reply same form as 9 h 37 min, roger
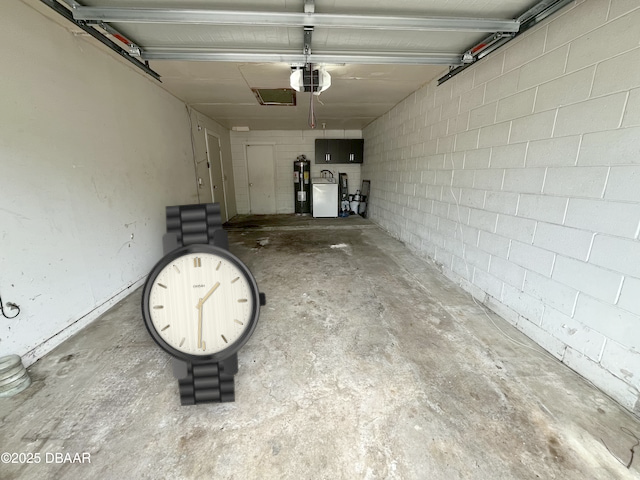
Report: 1 h 31 min
